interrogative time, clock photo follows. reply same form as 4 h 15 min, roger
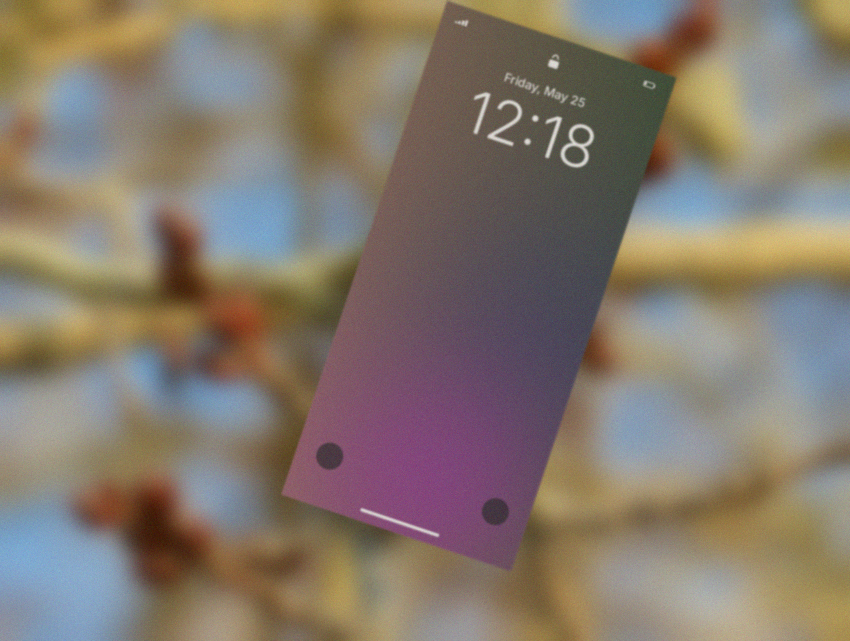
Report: 12 h 18 min
